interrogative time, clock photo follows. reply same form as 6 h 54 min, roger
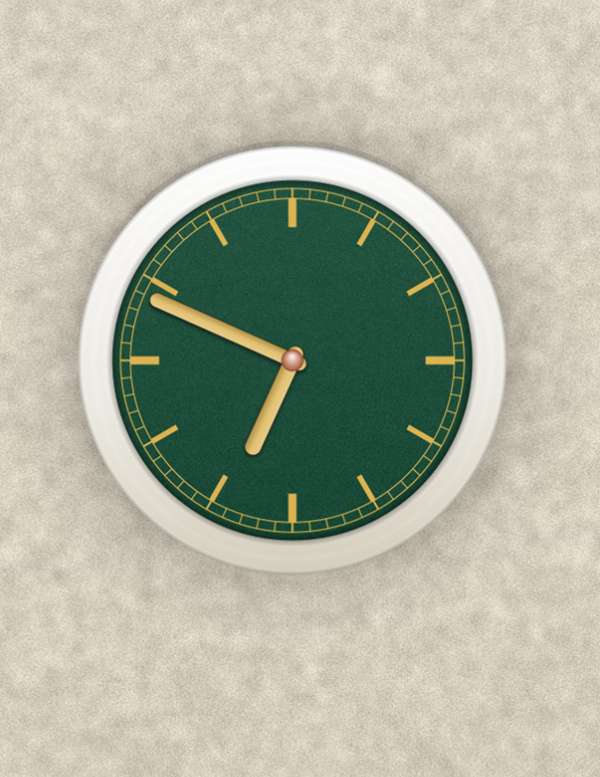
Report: 6 h 49 min
